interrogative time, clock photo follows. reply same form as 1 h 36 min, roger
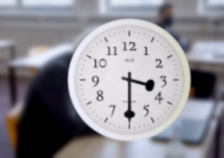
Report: 3 h 30 min
